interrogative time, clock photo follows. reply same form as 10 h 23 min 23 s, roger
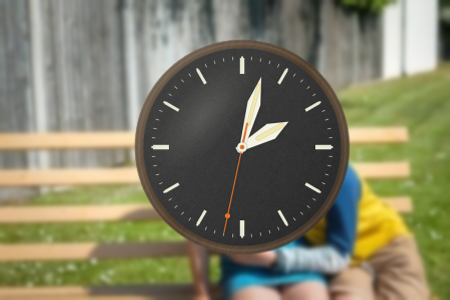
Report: 2 h 02 min 32 s
